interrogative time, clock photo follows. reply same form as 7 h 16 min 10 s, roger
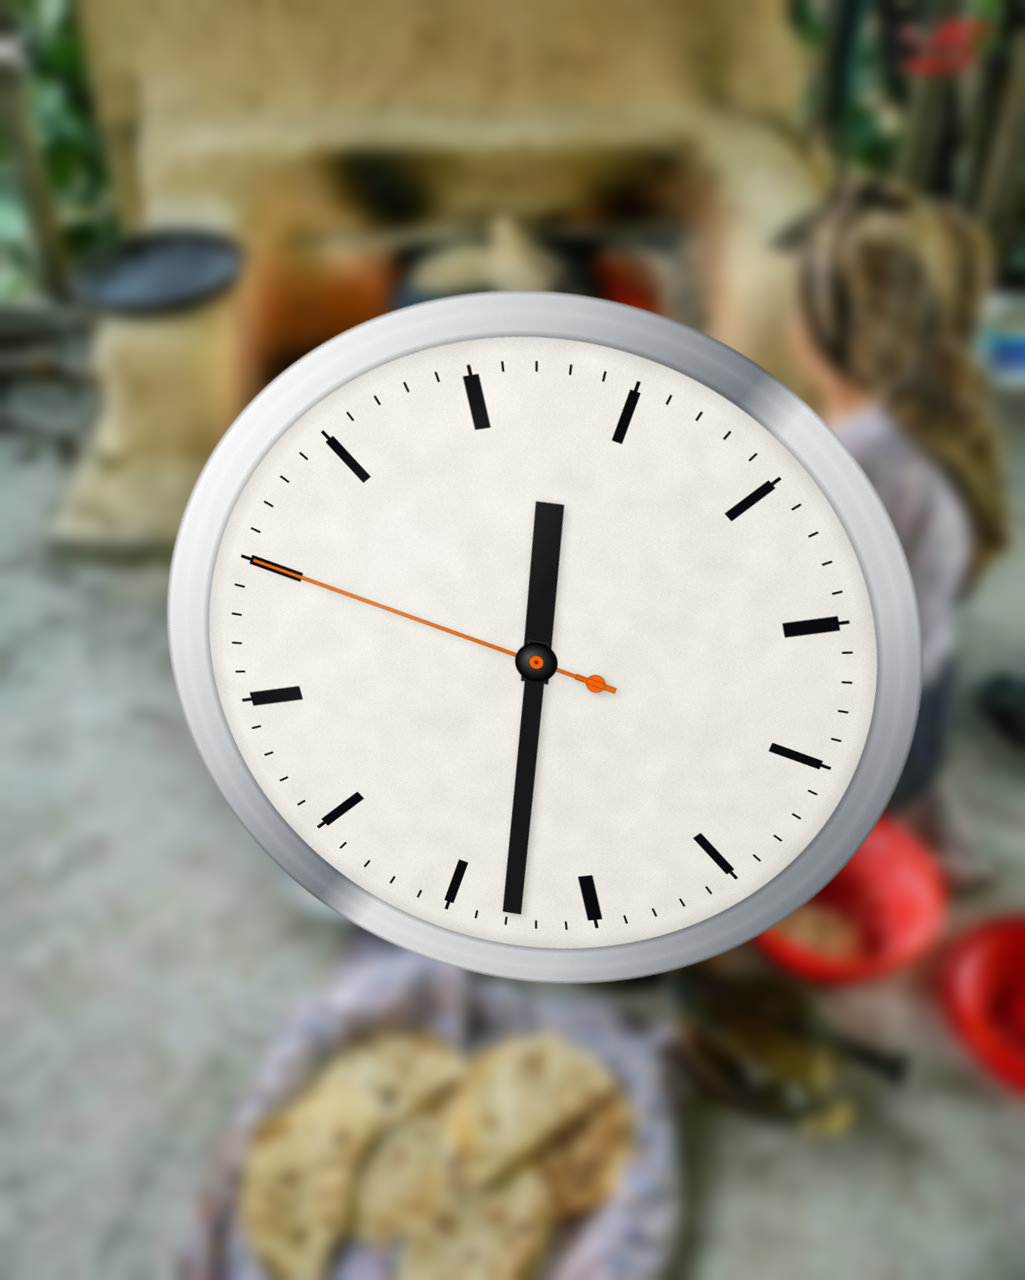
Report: 12 h 32 min 50 s
